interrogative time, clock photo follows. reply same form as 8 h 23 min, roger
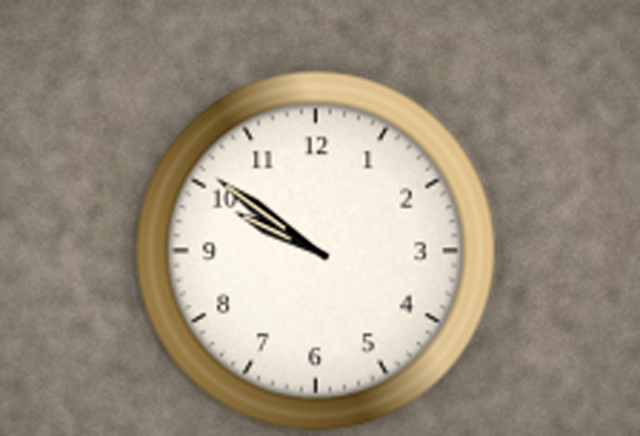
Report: 9 h 51 min
